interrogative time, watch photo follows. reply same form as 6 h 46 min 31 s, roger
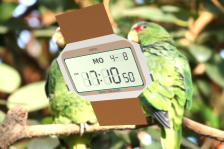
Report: 17 h 10 min 50 s
